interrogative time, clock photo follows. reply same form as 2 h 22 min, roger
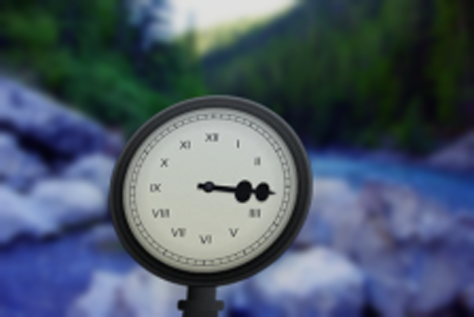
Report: 3 h 16 min
